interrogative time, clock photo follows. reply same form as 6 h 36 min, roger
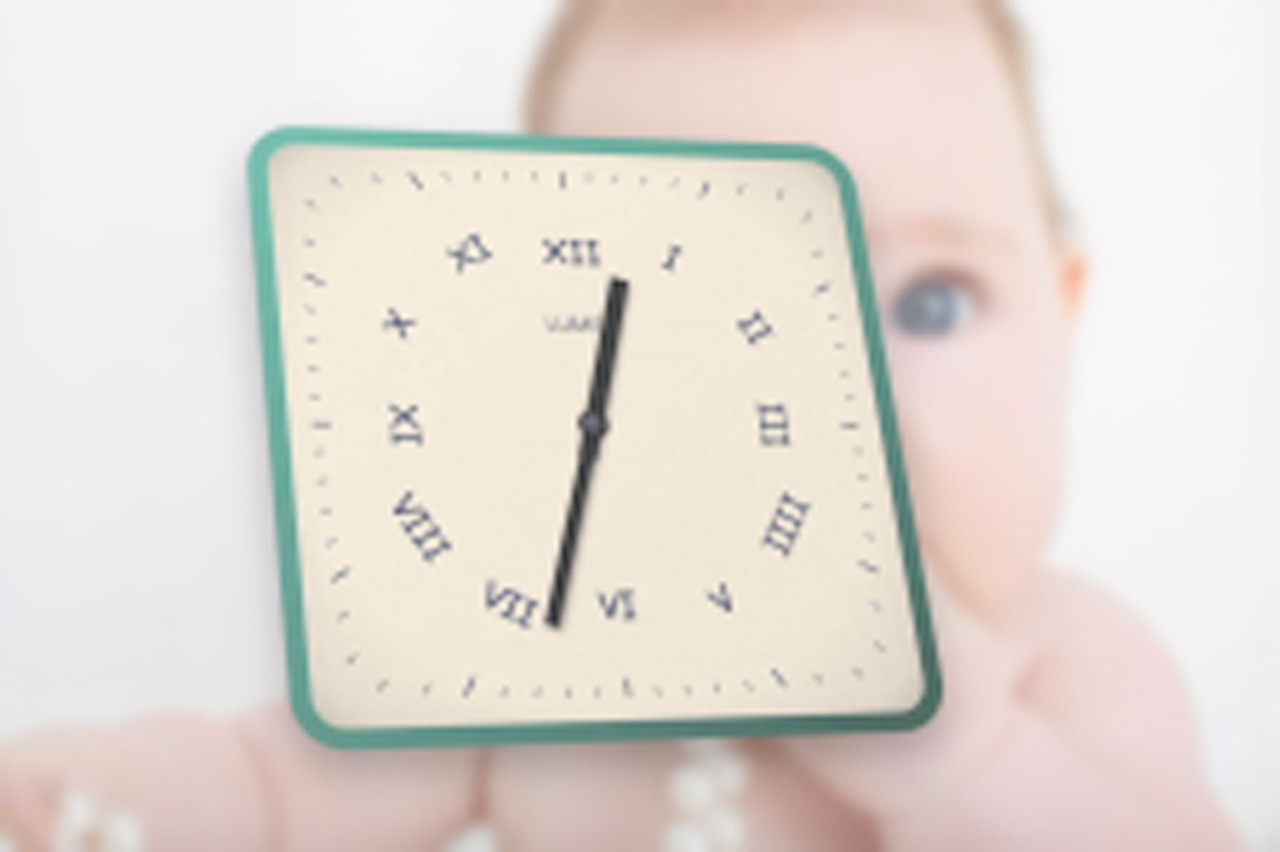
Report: 12 h 33 min
